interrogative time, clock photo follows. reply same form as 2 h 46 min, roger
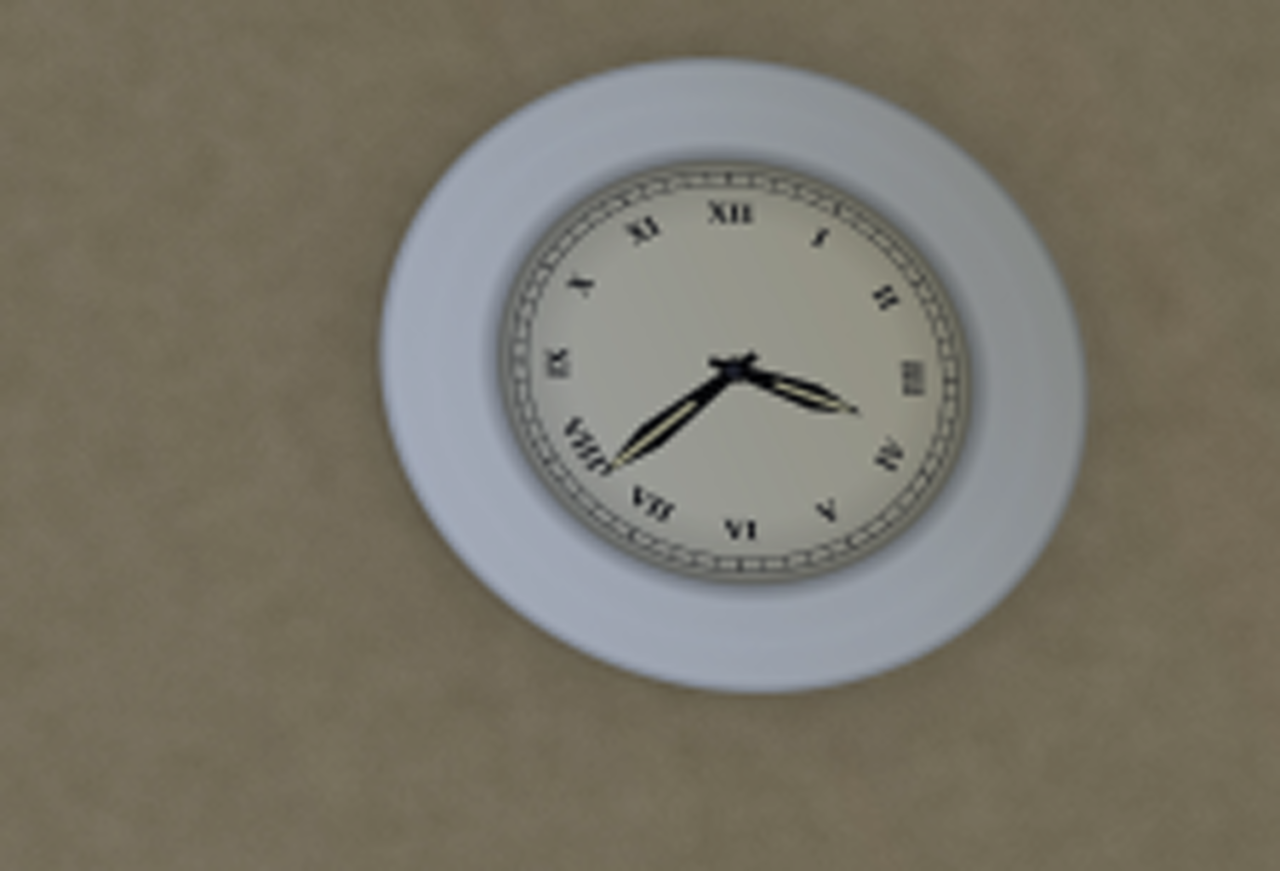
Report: 3 h 38 min
